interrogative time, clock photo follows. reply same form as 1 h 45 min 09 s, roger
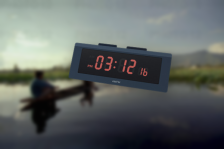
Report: 3 h 12 min 16 s
